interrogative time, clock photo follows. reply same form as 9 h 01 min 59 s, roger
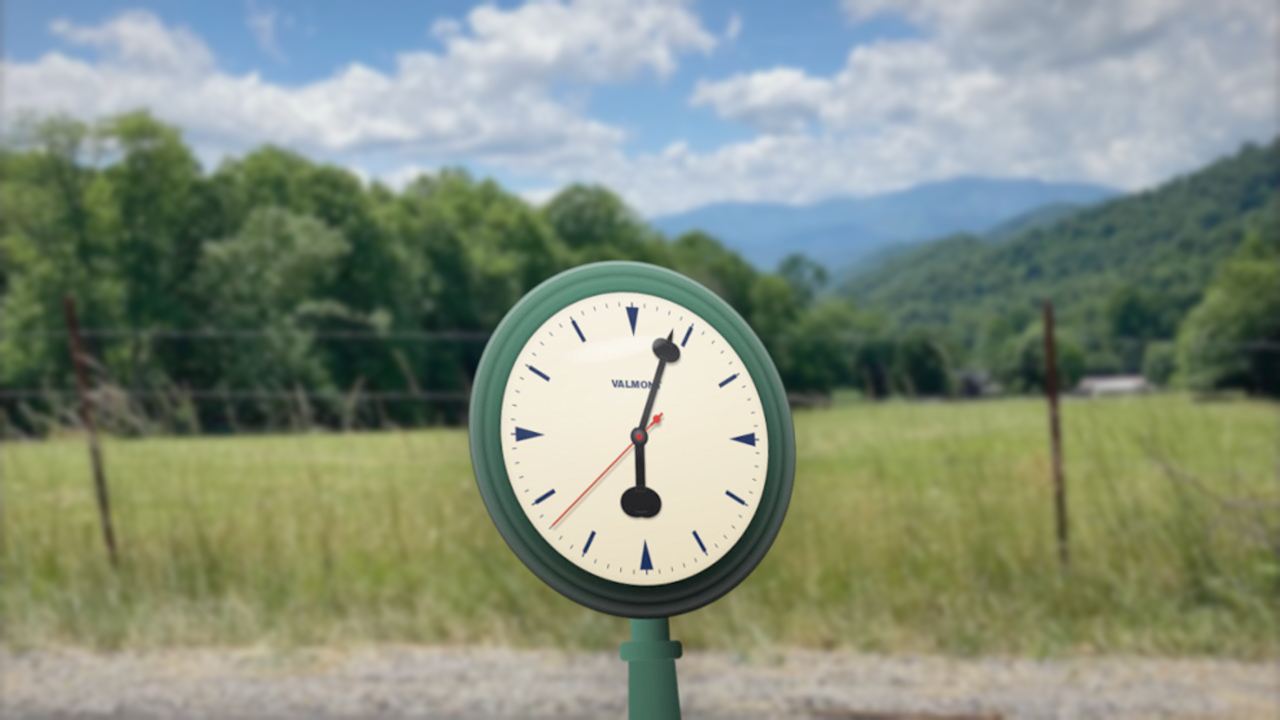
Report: 6 h 03 min 38 s
